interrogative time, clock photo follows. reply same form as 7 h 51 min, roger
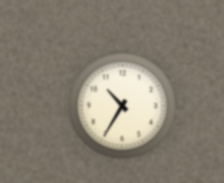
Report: 10 h 35 min
